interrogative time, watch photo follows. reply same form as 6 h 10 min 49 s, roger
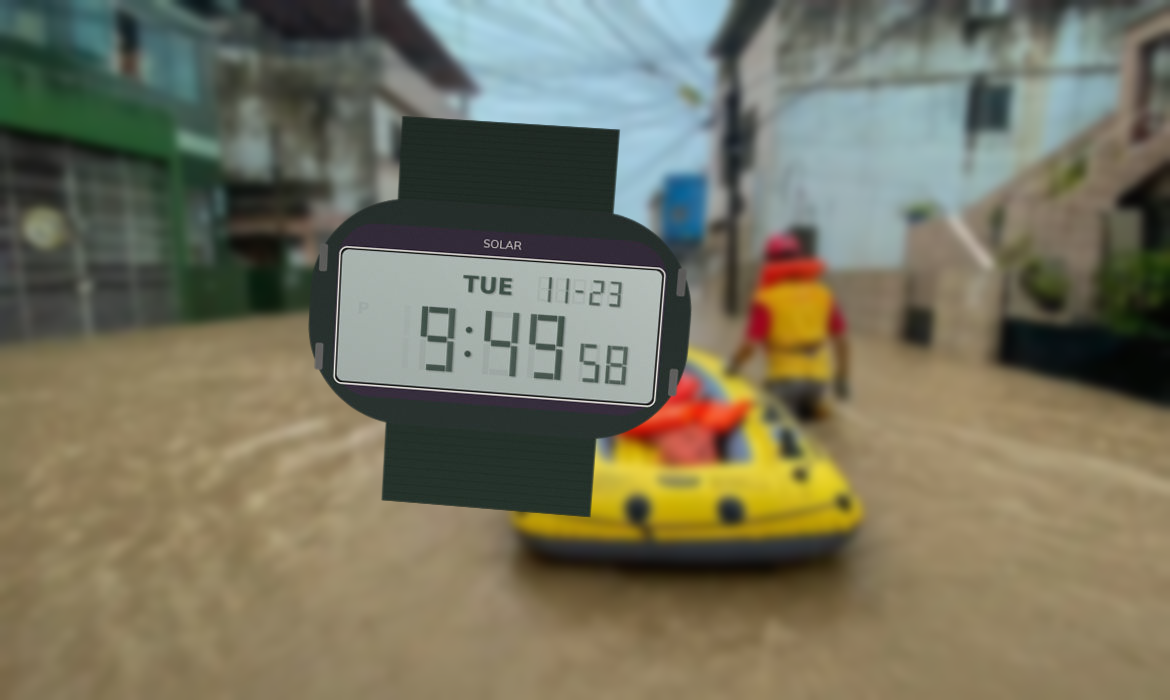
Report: 9 h 49 min 58 s
